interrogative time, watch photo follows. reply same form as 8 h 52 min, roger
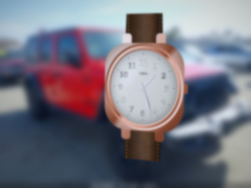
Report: 1 h 27 min
